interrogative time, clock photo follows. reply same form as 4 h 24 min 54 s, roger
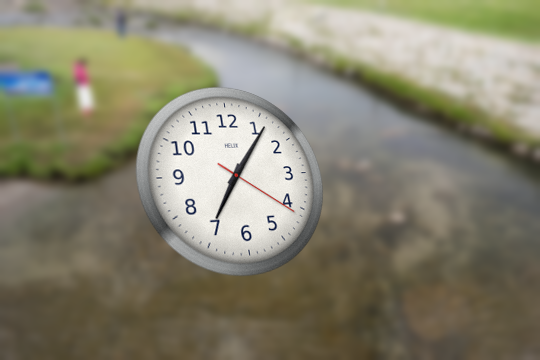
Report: 7 h 06 min 21 s
